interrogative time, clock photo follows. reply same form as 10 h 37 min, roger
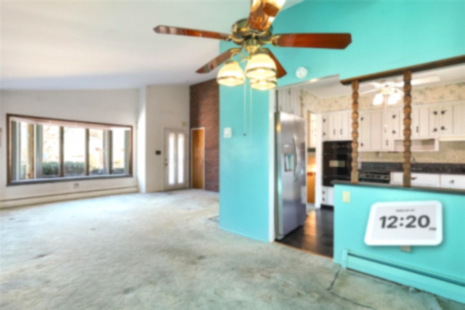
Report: 12 h 20 min
